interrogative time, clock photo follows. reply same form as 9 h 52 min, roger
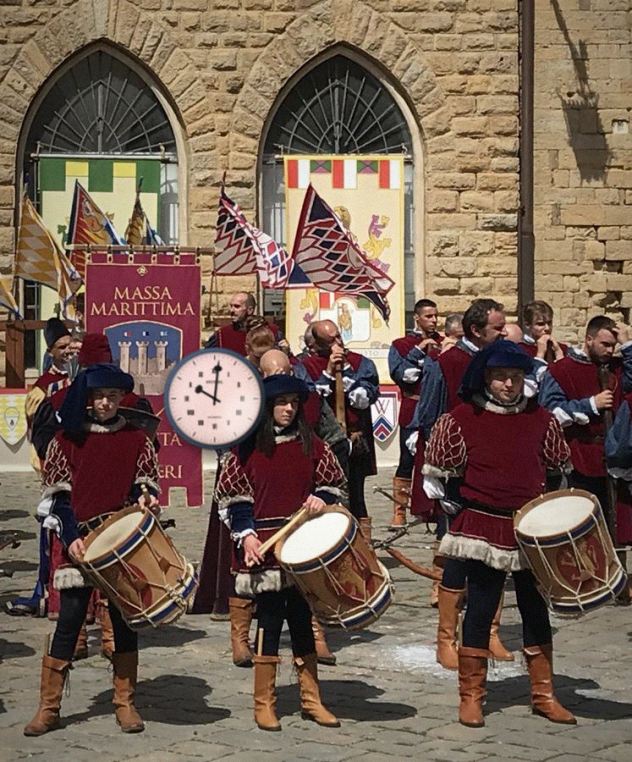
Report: 10 h 01 min
